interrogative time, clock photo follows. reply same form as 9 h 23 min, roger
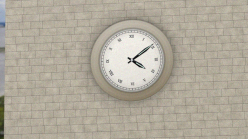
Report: 4 h 09 min
